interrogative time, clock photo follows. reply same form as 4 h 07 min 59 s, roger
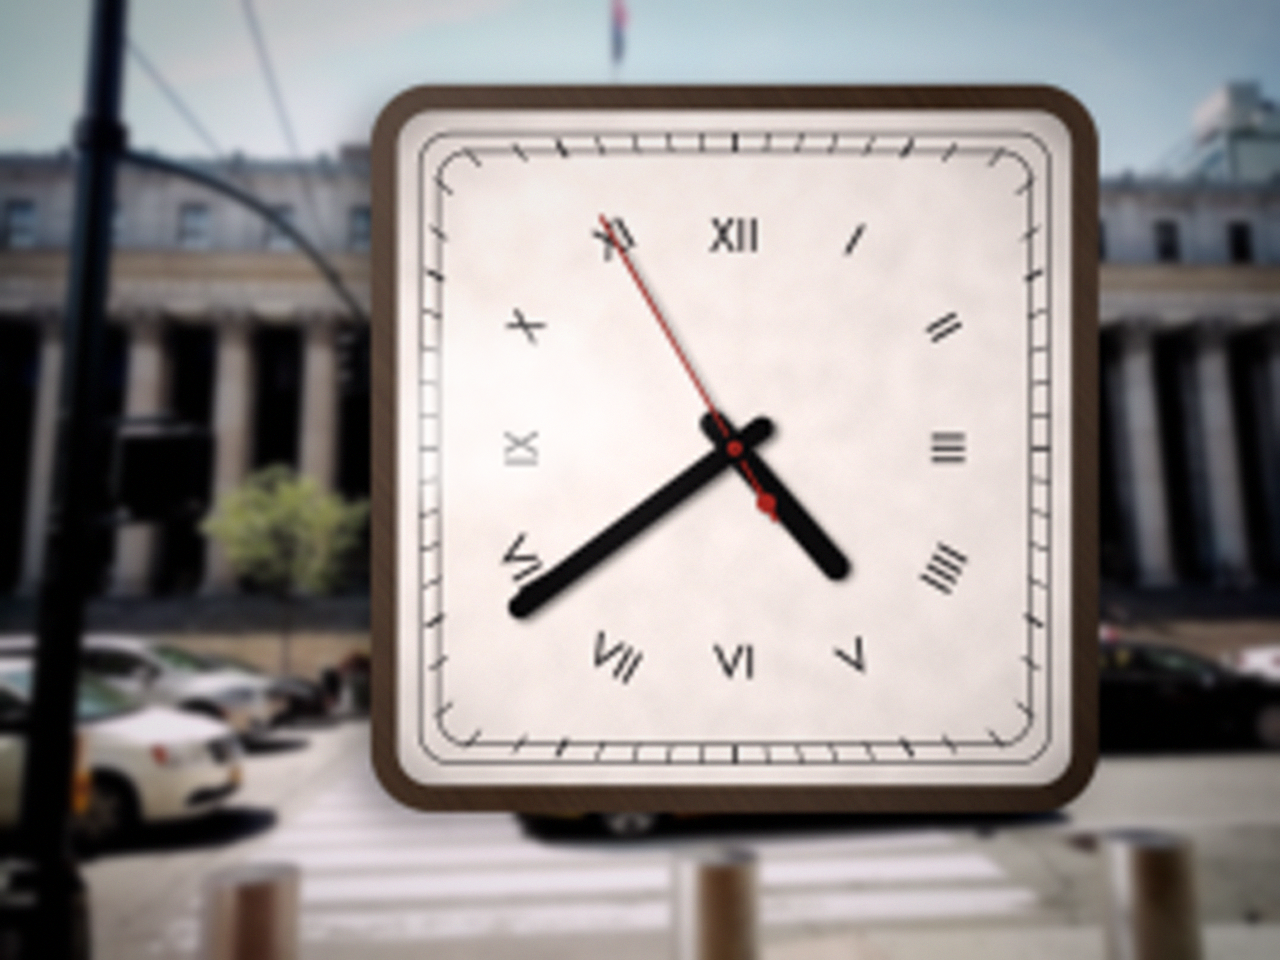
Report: 4 h 38 min 55 s
